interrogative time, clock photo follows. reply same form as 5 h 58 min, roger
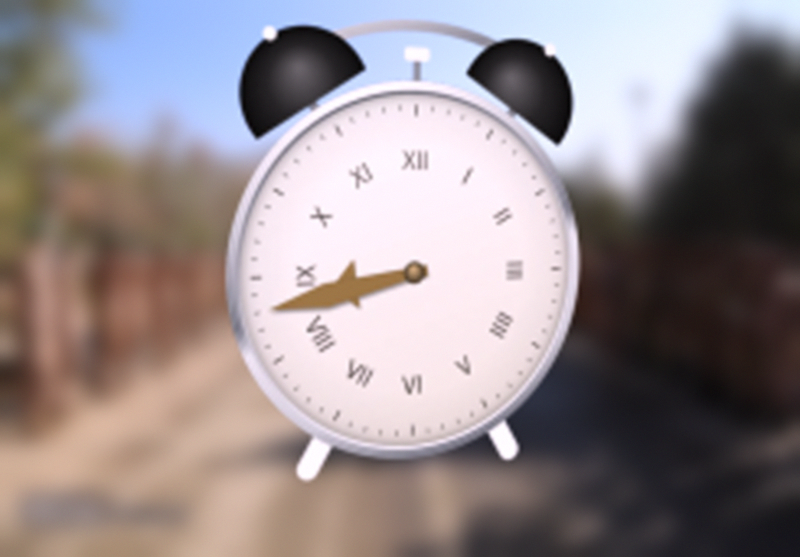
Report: 8 h 43 min
